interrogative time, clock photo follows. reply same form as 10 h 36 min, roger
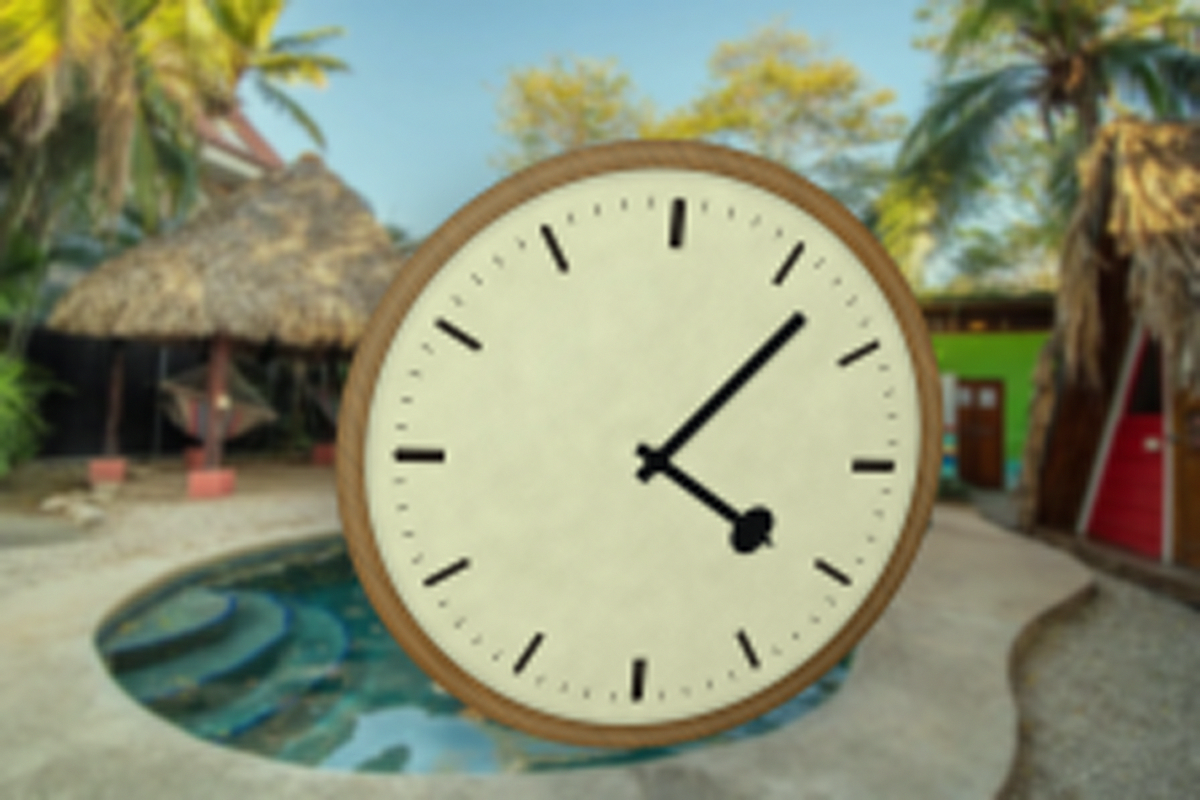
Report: 4 h 07 min
